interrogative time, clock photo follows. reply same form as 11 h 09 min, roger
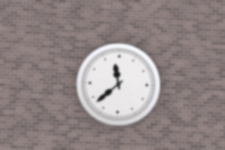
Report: 11 h 38 min
